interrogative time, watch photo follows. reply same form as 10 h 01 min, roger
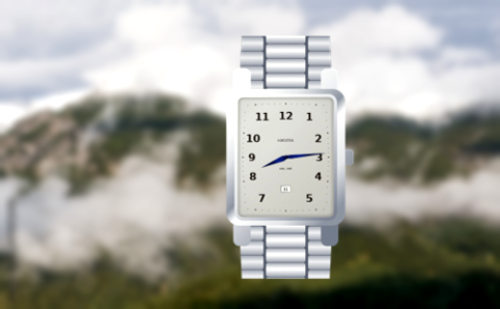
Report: 8 h 14 min
